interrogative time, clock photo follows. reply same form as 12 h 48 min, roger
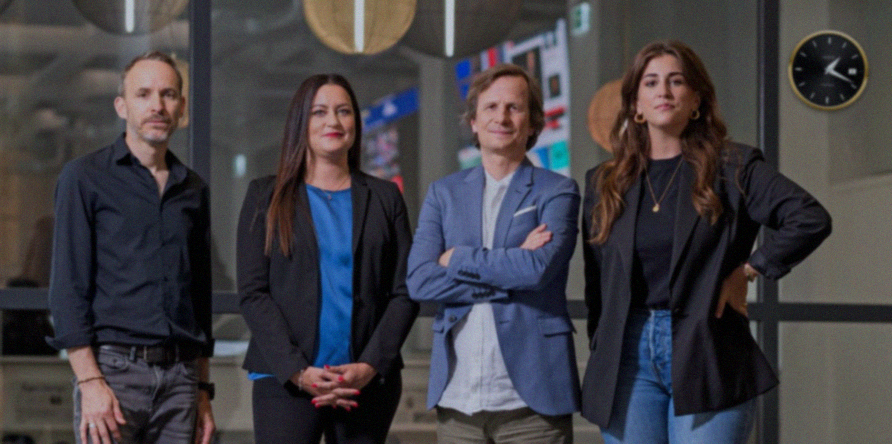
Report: 1 h 19 min
